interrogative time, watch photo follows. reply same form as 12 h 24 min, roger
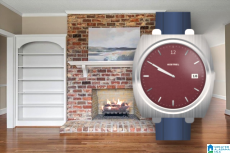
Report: 9 h 50 min
